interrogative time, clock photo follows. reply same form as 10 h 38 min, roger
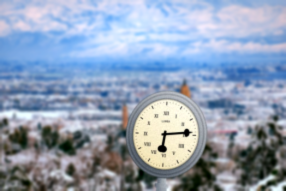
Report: 6 h 14 min
